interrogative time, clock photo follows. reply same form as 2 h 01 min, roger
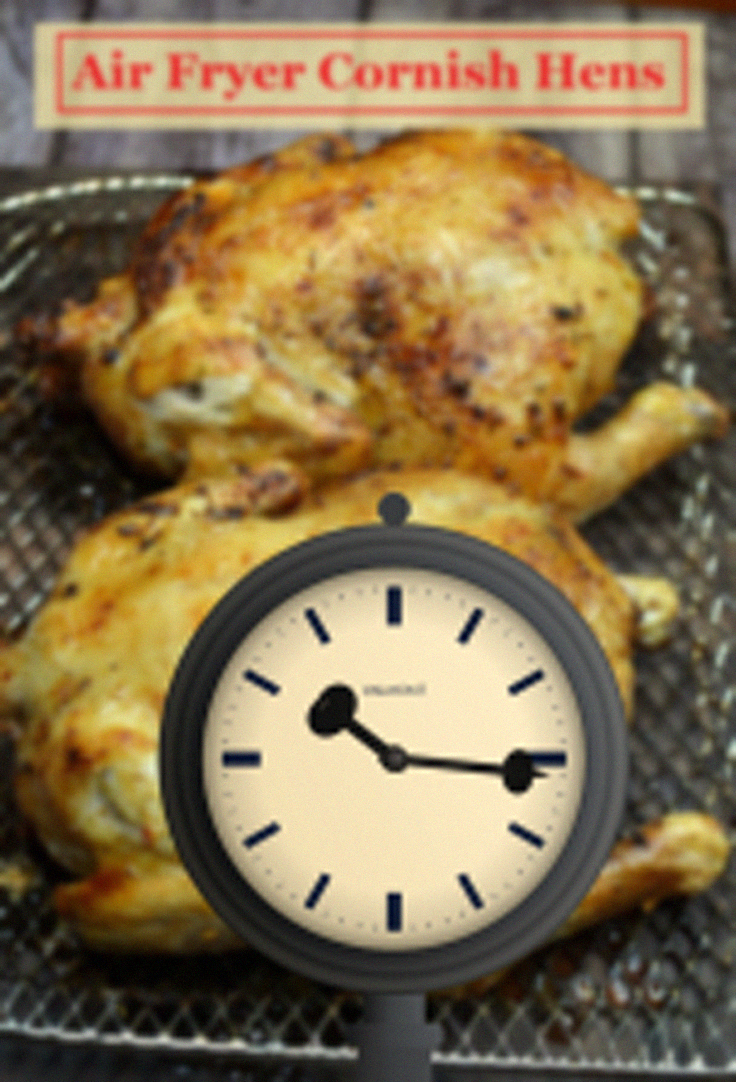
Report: 10 h 16 min
